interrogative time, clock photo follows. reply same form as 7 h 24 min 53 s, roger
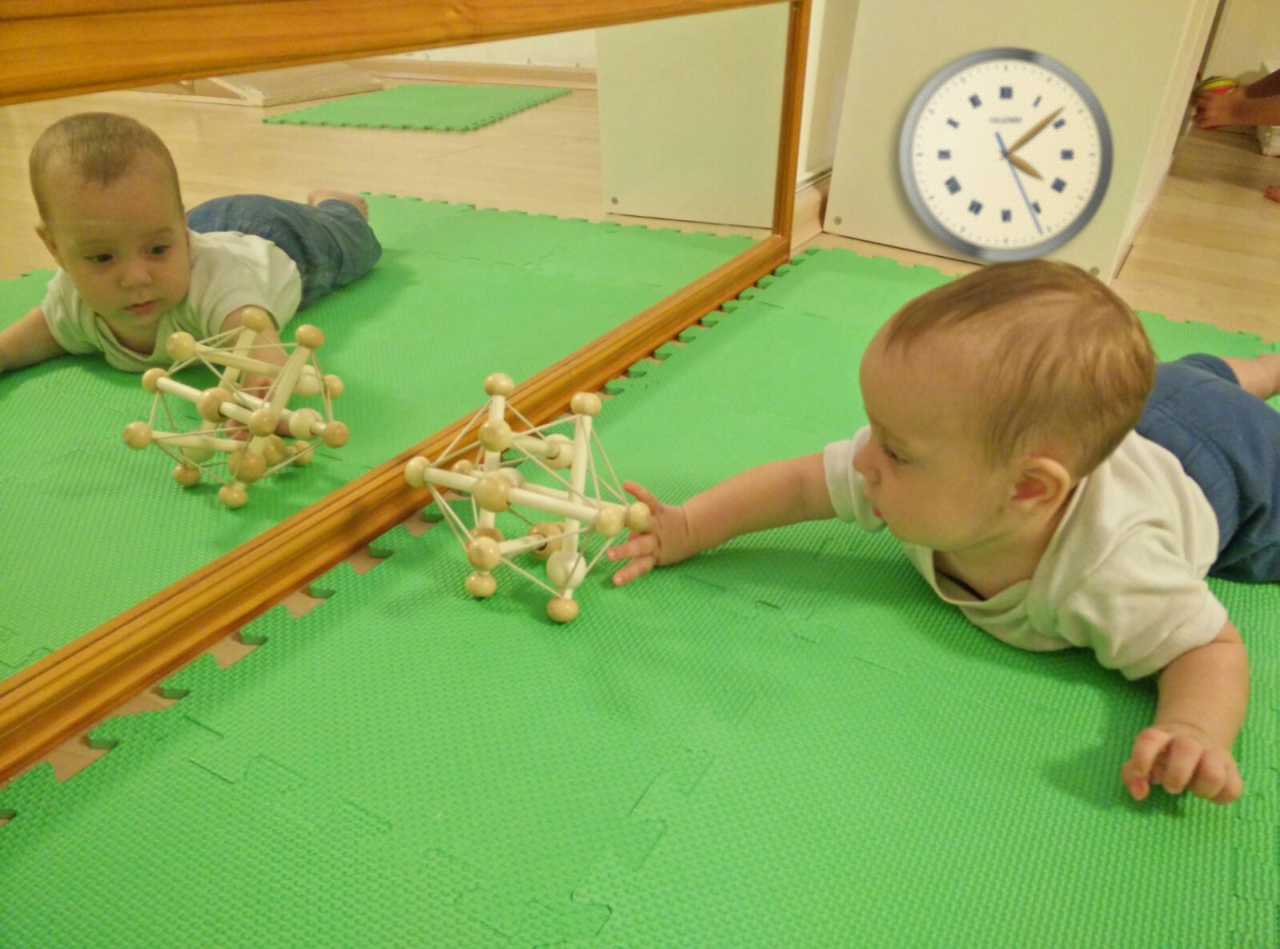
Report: 4 h 08 min 26 s
